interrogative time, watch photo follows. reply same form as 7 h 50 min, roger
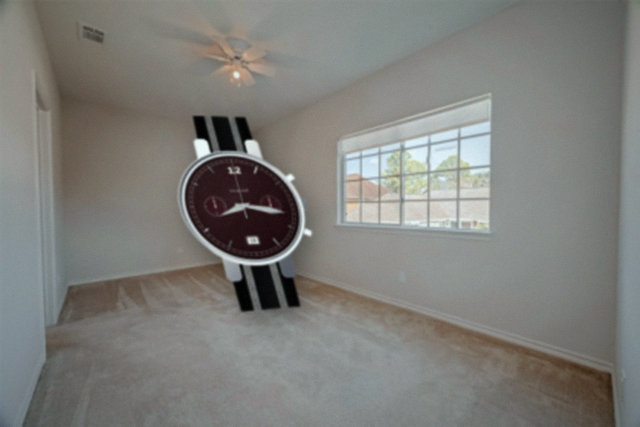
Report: 8 h 17 min
